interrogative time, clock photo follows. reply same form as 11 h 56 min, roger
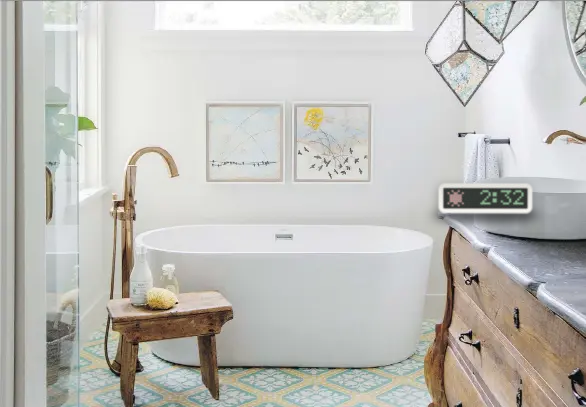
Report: 2 h 32 min
